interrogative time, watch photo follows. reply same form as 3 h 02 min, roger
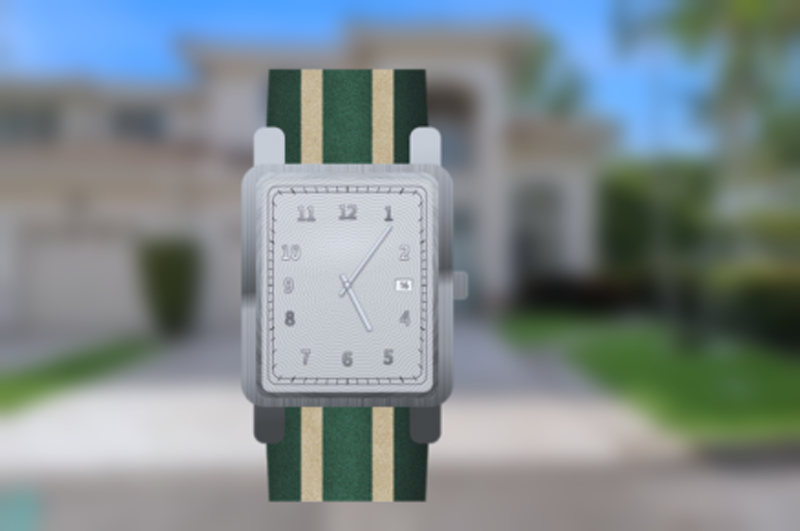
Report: 5 h 06 min
